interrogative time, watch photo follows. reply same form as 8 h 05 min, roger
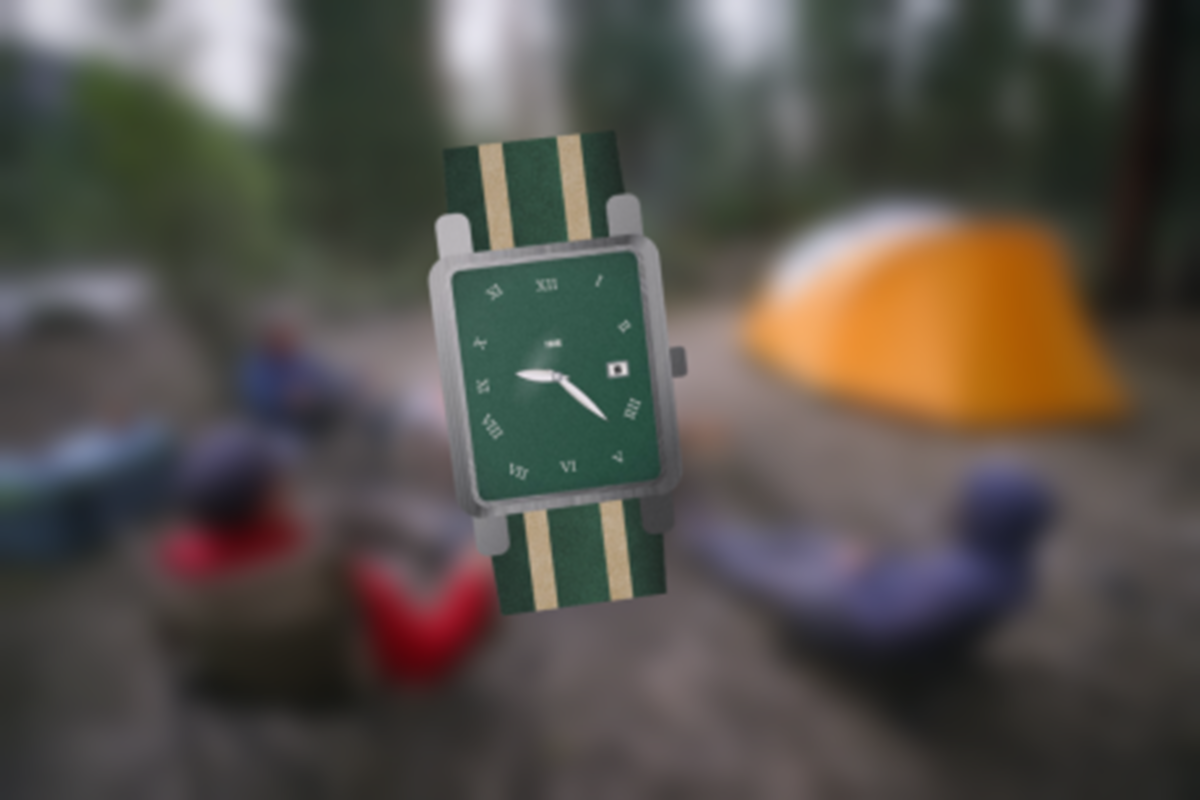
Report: 9 h 23 min
